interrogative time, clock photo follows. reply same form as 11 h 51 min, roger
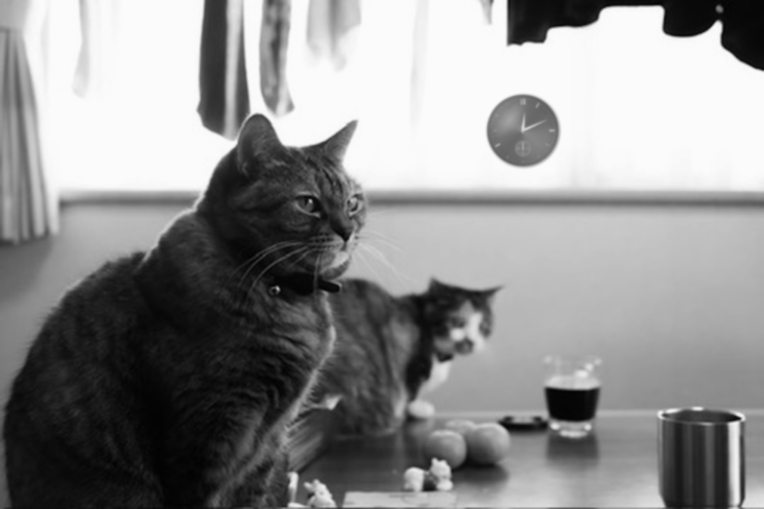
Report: 12 h 11 min
